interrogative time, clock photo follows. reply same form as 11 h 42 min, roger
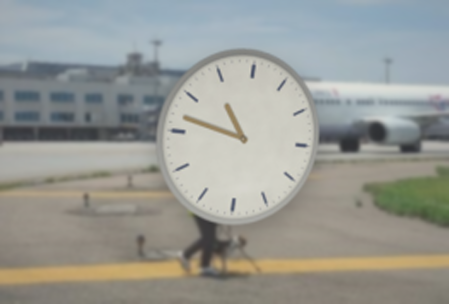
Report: 10 h 47 min
